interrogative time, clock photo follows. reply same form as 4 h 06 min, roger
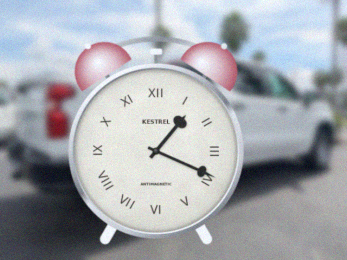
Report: 1 h 19 min
